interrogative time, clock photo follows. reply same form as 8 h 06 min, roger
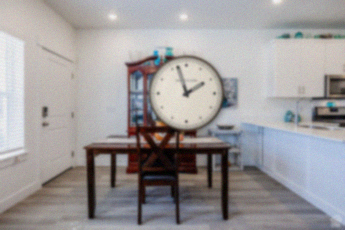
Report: 1 h 57 min
